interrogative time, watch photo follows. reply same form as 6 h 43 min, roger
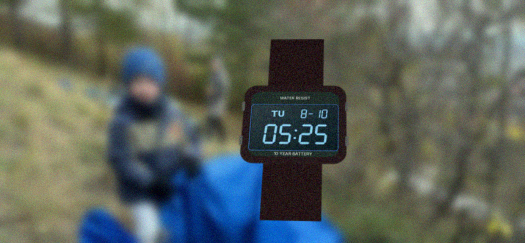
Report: 5 h 25 min
